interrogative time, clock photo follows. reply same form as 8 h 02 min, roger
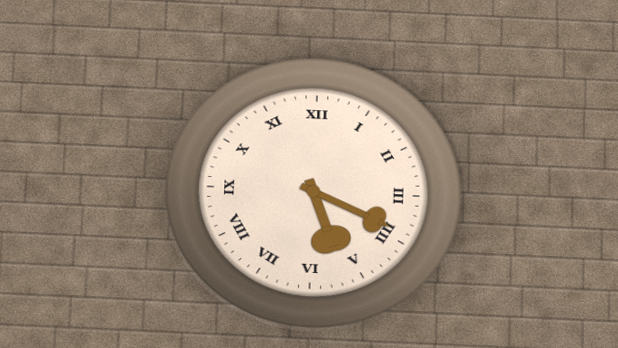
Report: 5 h 19 min
